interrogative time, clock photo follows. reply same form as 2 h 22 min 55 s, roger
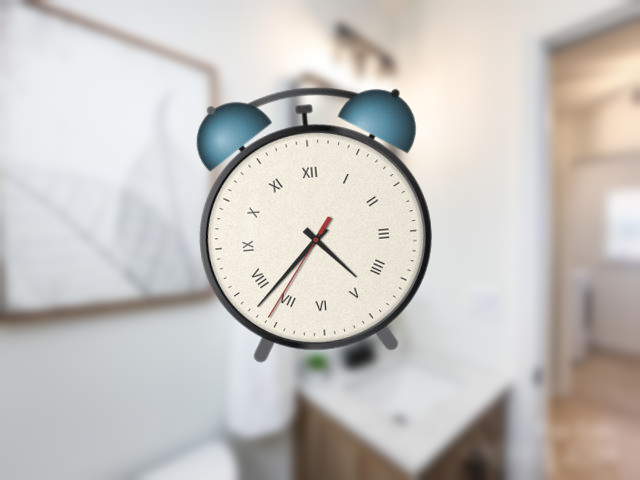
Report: 4 h 37 min 36 s
